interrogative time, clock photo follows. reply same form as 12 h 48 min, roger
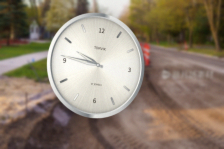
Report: 9 h 46 min
